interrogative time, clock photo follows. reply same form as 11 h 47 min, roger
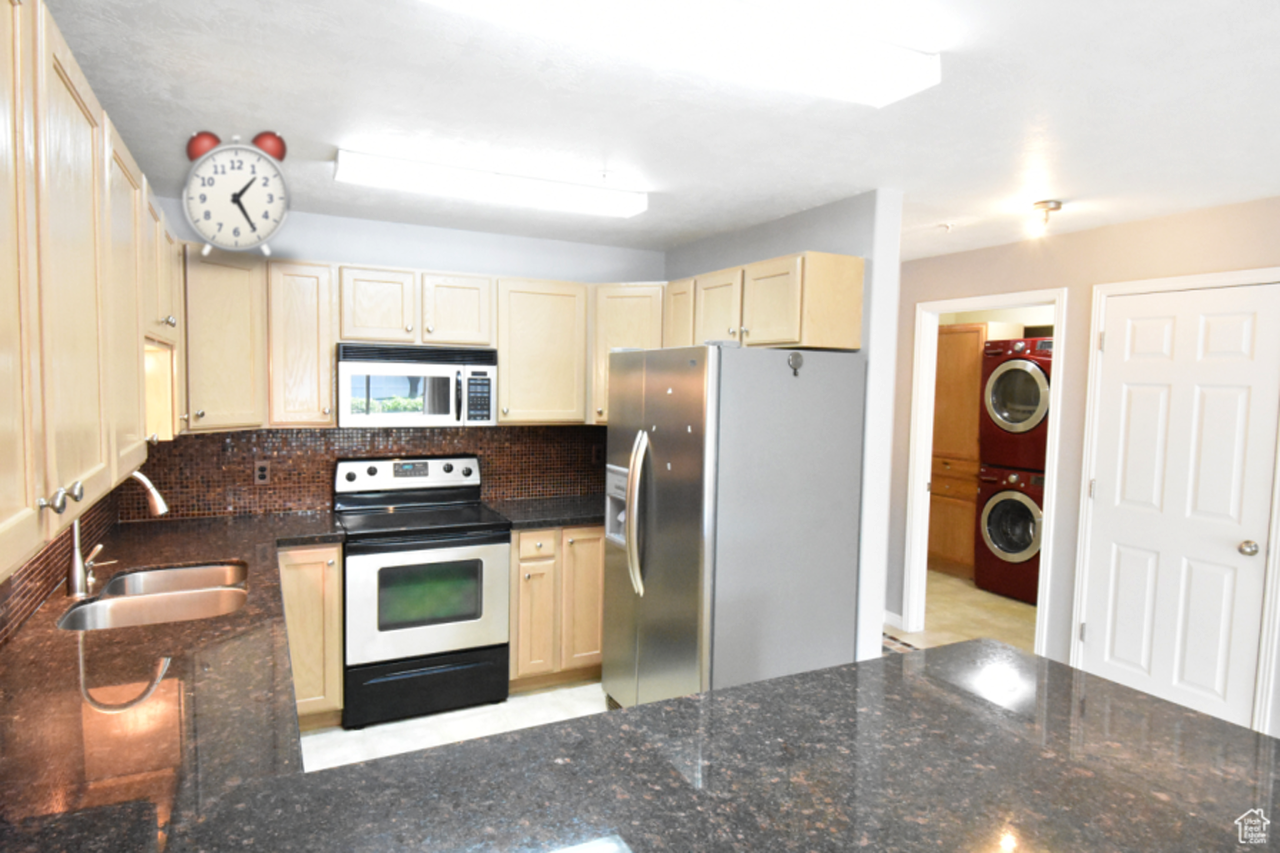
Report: 1 h 25 min
